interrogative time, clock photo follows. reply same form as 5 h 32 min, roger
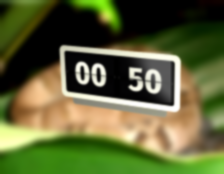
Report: 0 h 50 min
